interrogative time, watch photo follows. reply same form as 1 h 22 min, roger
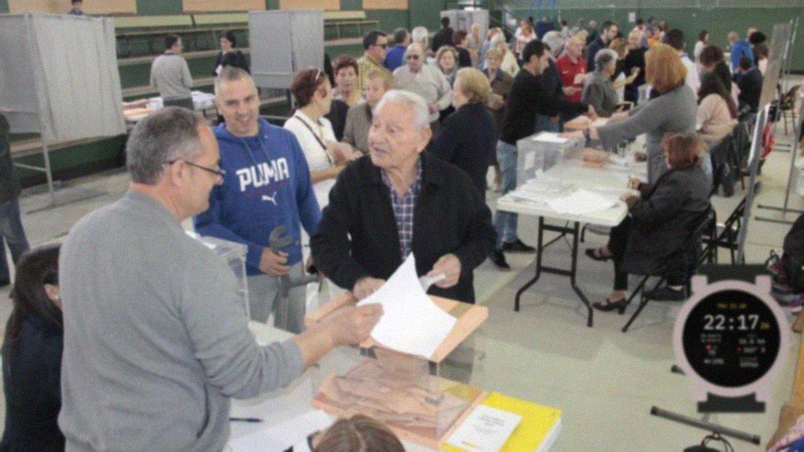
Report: 22 h 17 min
